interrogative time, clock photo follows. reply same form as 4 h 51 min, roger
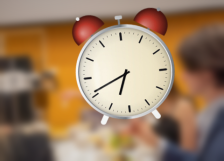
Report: 6 h 41 min
